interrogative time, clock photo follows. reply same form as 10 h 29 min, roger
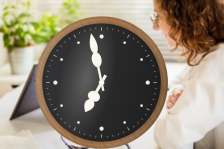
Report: 6 h 58 min
